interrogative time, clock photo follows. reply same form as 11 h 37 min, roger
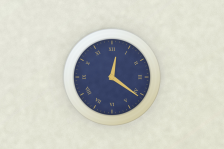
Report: 12 h 21 min
